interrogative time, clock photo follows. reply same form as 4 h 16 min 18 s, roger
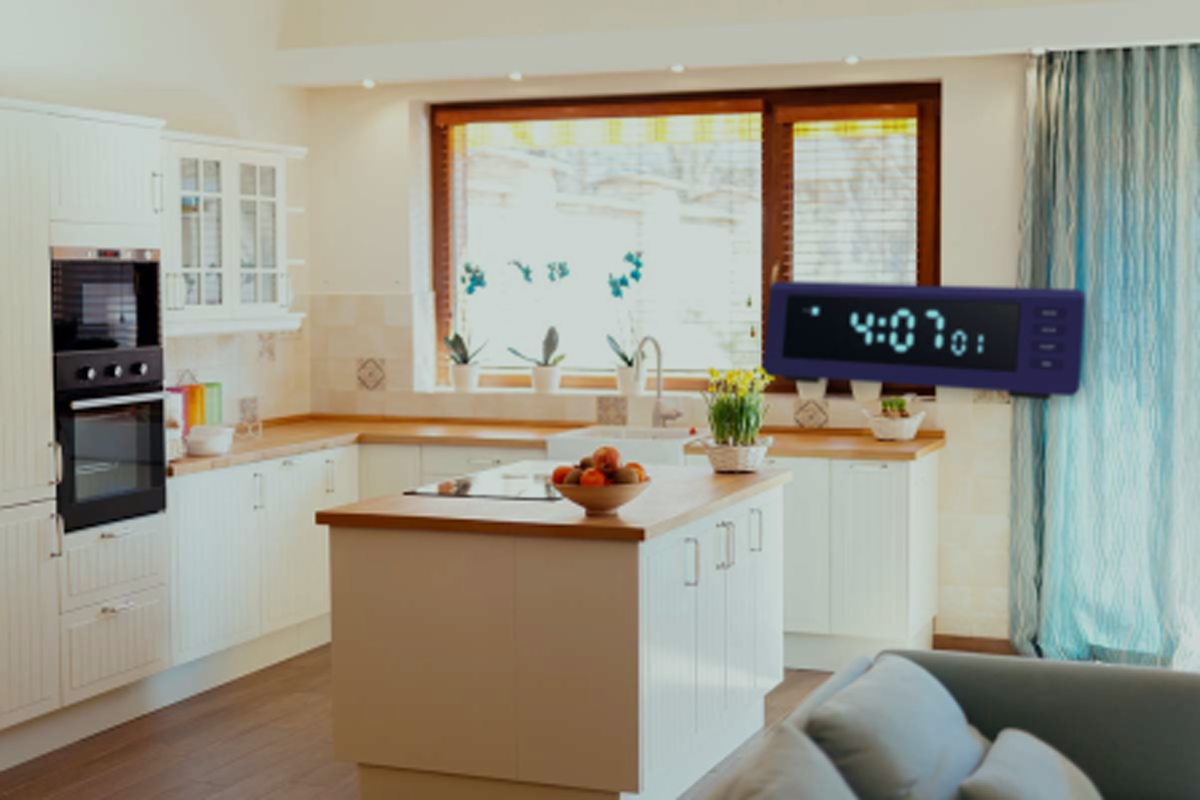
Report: 4 h 07 min 01 s
